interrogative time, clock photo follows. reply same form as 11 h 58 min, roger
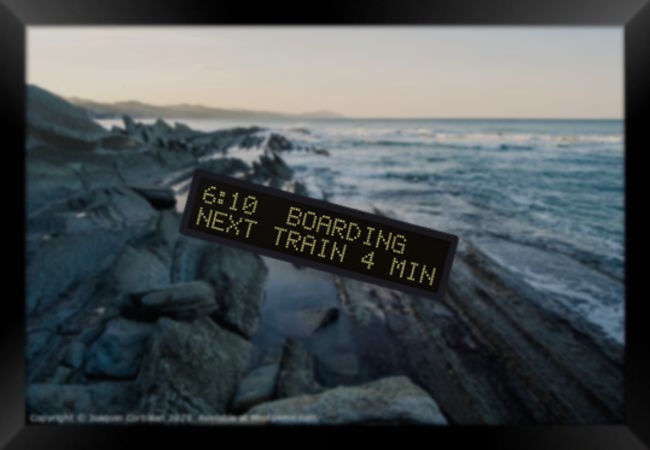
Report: 6 h 10 min
